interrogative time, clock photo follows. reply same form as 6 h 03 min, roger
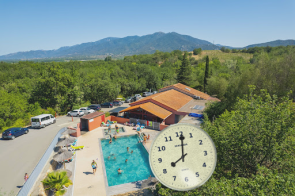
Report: 8 h 01 min
